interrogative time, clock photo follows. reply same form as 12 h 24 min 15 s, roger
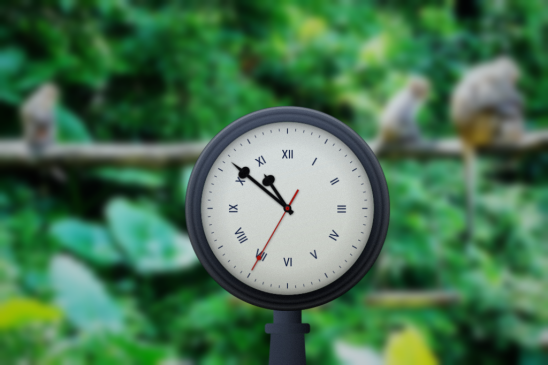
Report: 10 h 51 min 35 s
